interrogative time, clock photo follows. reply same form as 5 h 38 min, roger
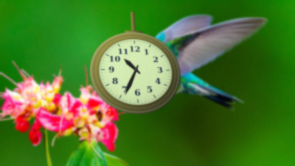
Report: 10 h 34 min
